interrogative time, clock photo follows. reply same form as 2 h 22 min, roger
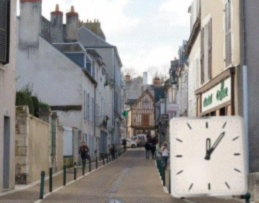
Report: 12 h 06 min
